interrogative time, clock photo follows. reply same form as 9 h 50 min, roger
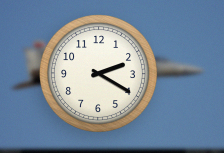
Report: 2 h 20 min
